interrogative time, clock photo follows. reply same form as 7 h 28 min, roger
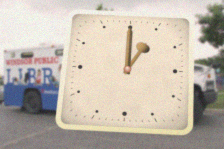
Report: 1 h 00 min
